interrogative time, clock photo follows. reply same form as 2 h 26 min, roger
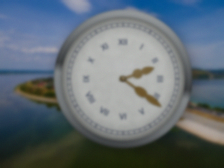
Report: 2 h 21 min
